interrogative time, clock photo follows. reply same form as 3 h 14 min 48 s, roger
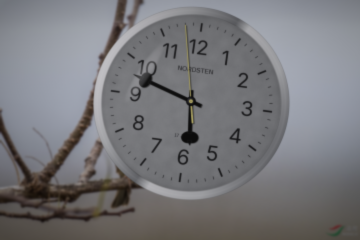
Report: 5 h 47 min 58 s
